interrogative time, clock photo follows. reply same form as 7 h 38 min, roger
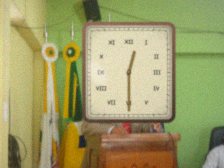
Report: 12 h 30 min
